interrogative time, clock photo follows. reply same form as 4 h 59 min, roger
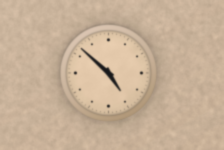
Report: 4 h 52 min
